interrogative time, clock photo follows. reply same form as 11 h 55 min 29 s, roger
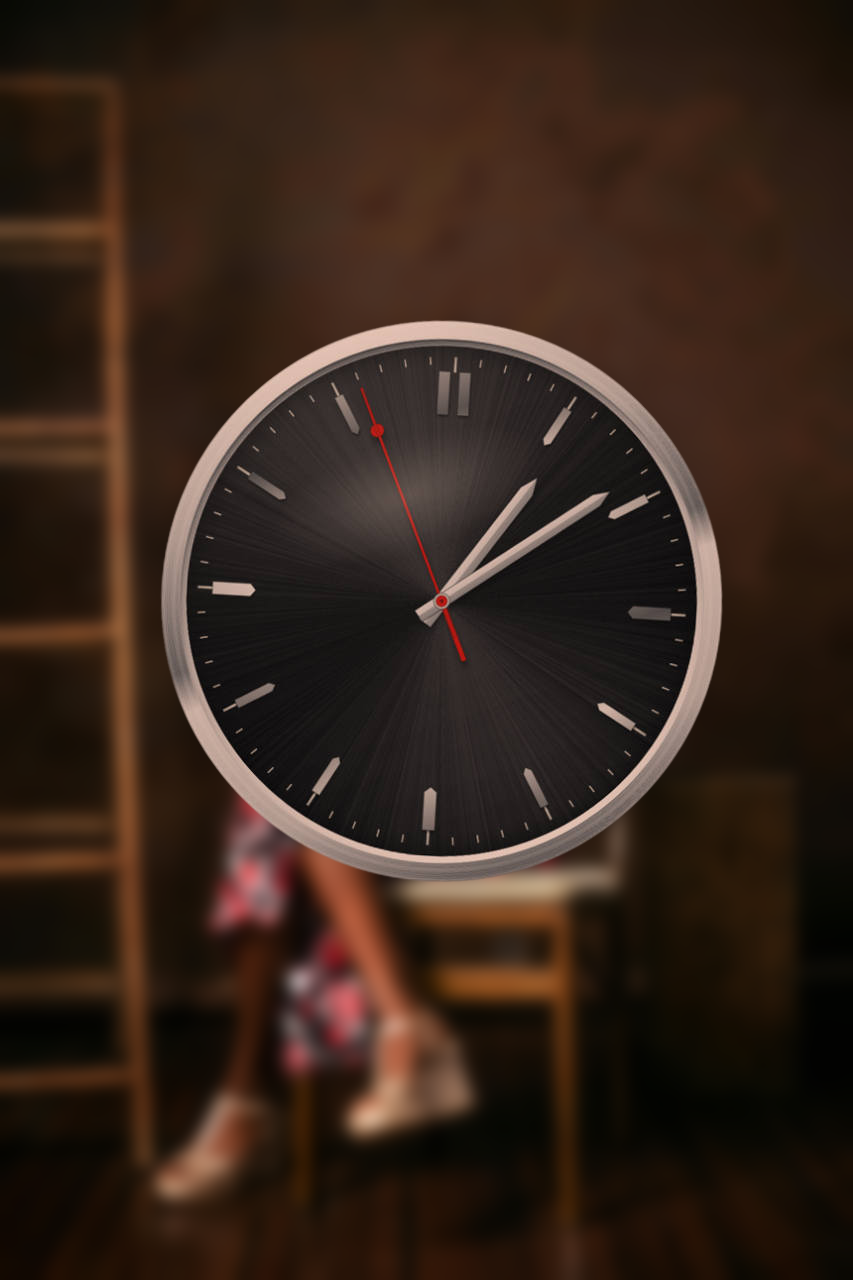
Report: 1 h 08 min 56 s
